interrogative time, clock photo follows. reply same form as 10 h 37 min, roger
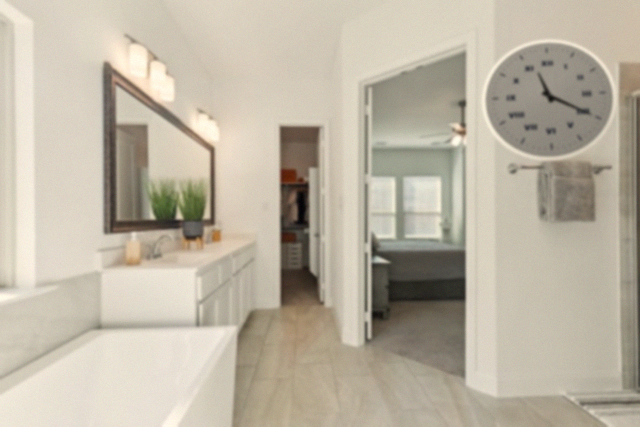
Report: 11 h 20 min
